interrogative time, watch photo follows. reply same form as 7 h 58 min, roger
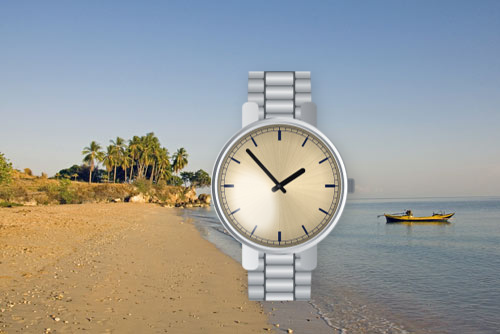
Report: 1 h 53 min
